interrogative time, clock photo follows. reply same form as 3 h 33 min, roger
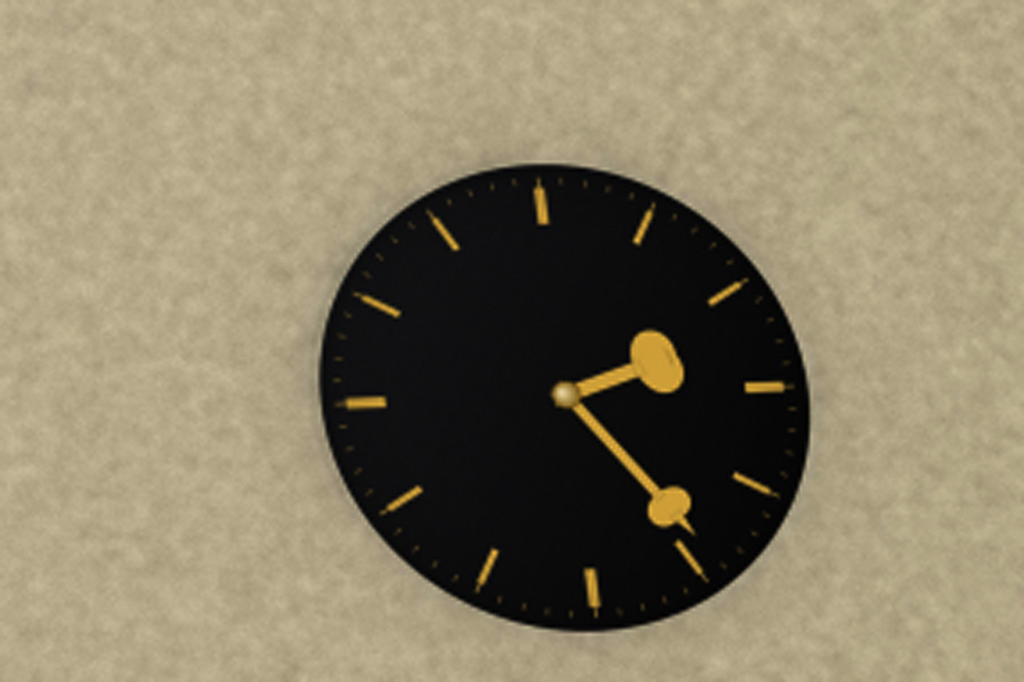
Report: 2 h 24 min
